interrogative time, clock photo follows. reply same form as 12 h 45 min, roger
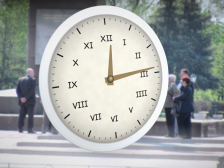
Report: 12 h 14 min
